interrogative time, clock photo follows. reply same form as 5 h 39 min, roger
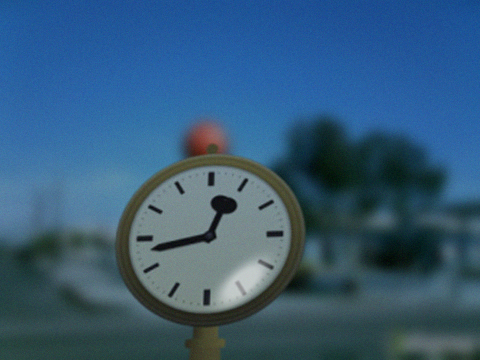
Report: 12 h 43 min
